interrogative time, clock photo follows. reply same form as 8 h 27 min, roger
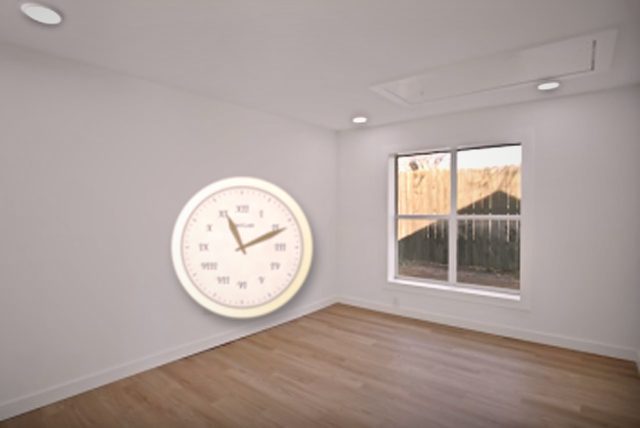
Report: 11 h 11 min
